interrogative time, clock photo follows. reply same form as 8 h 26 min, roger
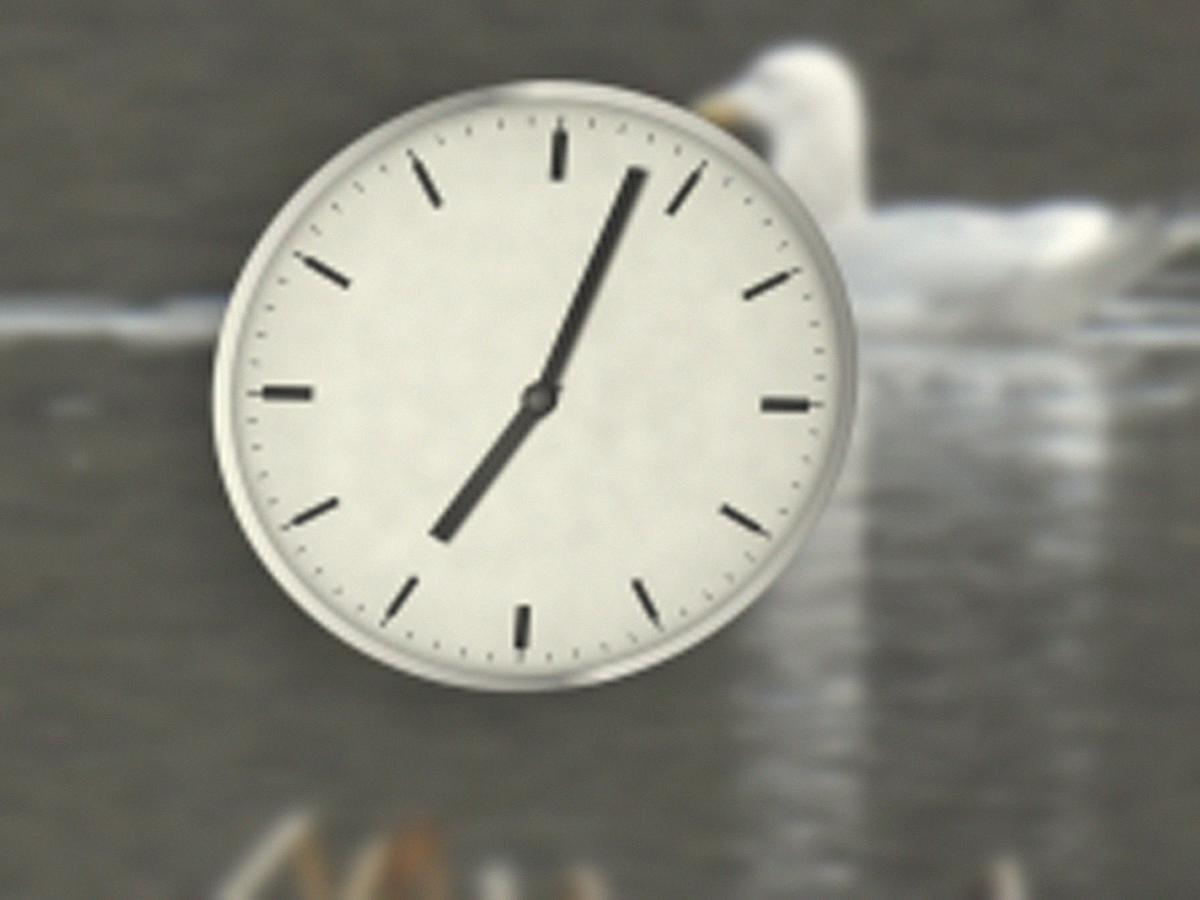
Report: 7 h 03 min
